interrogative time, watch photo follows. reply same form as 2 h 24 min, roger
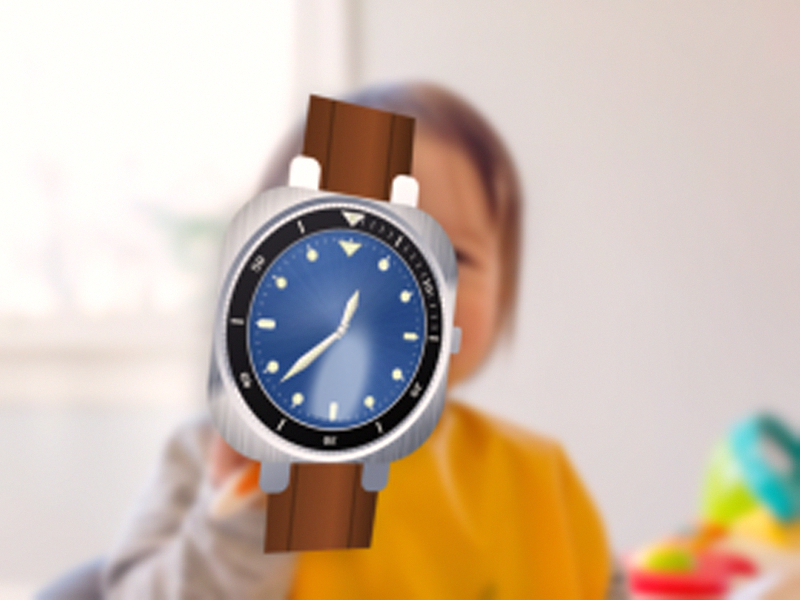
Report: 12 h 38 min
